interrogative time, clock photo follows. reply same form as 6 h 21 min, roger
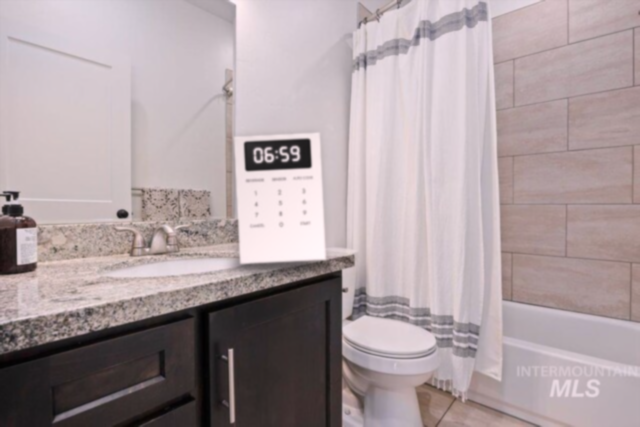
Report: 6 h 59 min
